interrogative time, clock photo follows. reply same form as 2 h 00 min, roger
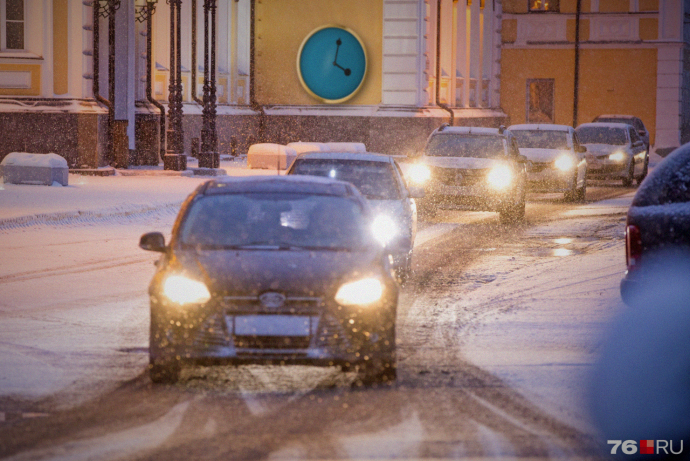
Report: 4 h 02 min
